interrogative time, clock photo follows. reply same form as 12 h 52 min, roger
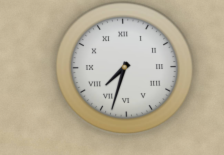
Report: 7 h 33 min
